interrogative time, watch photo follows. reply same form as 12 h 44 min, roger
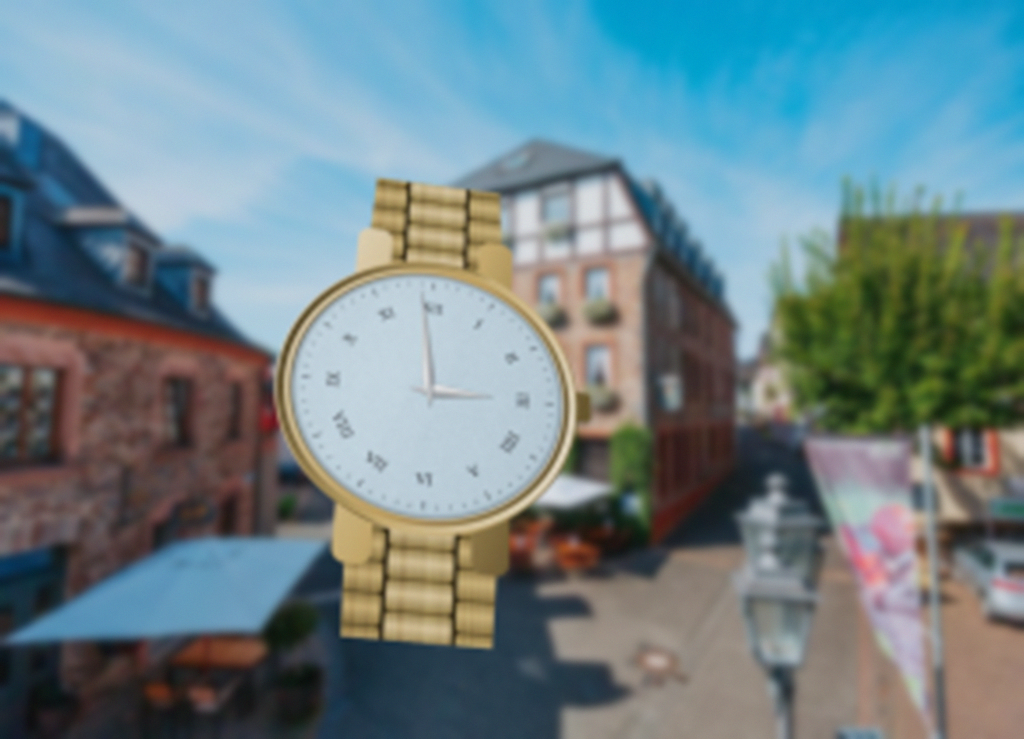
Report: 2 h 59 min
